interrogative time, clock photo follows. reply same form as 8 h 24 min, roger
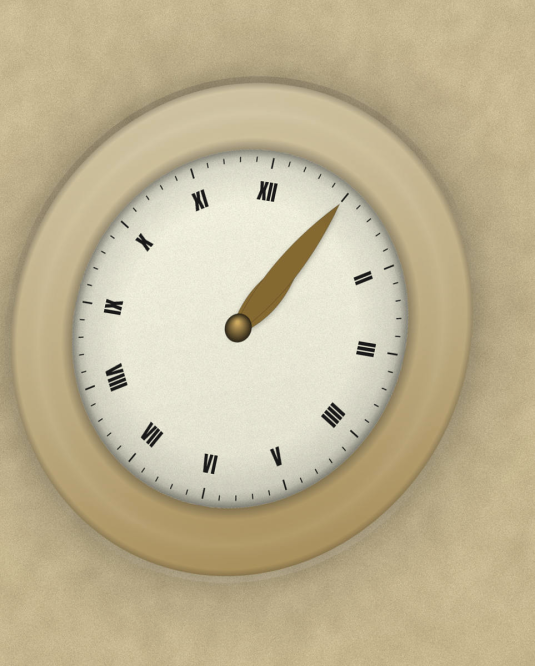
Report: 1 h 05 min
